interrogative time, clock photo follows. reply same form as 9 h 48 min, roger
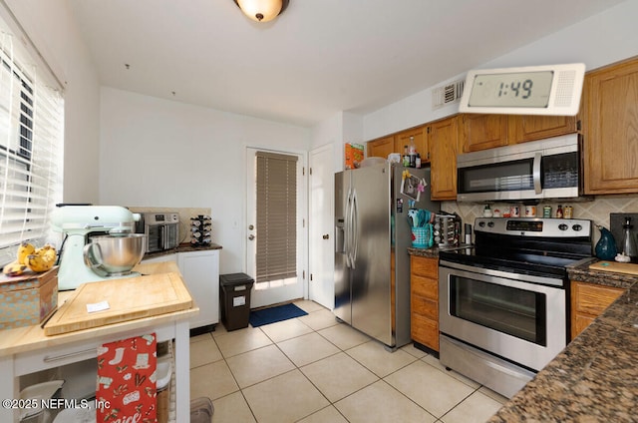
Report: 1 h 49 min
